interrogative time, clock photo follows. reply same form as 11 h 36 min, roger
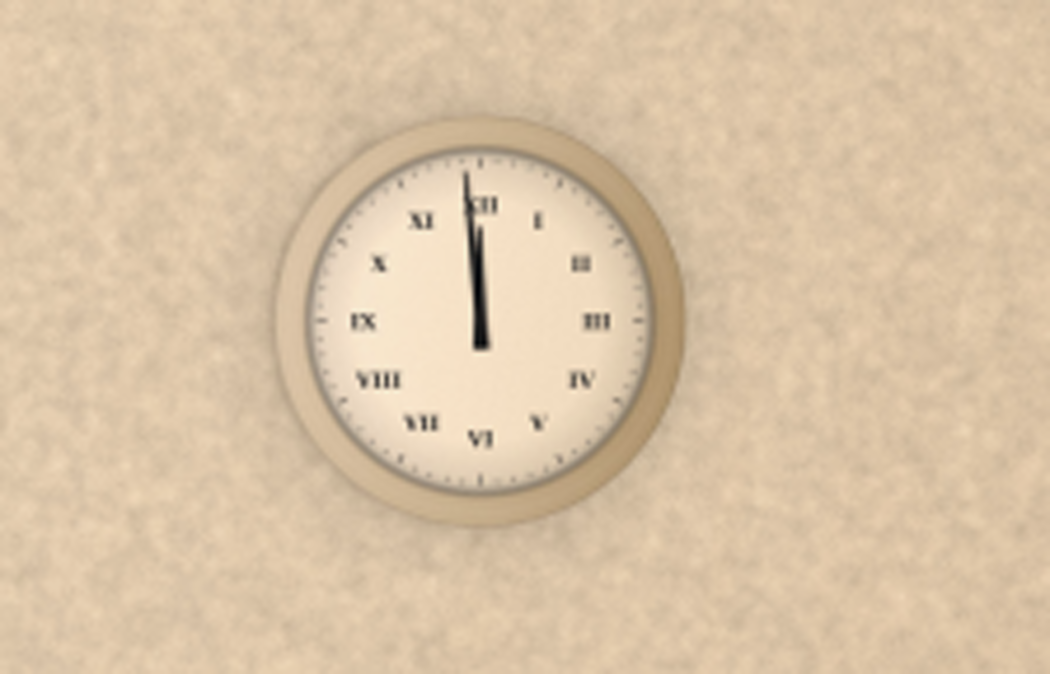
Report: 11 h 59 min
